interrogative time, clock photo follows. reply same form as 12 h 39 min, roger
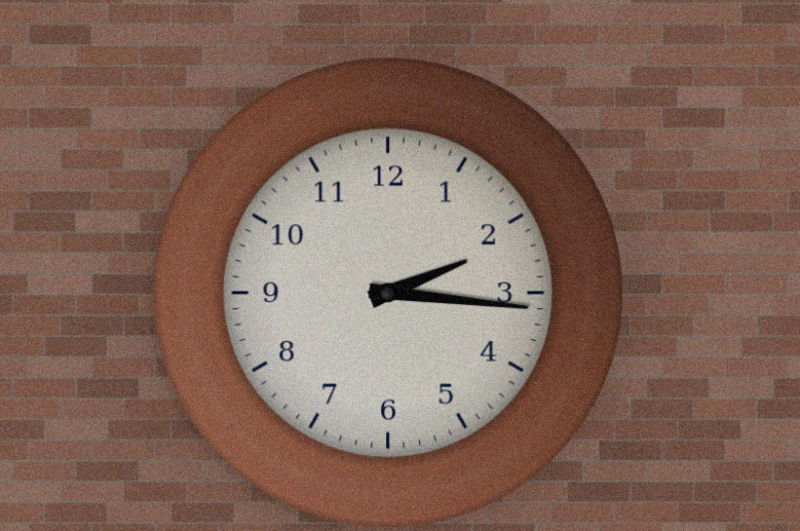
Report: 2 h 16 min
